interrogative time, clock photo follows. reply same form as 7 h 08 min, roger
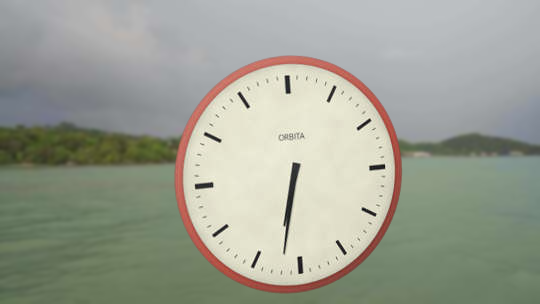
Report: 6 h 32 min
